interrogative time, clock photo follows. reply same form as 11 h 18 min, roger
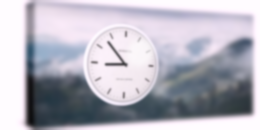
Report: 8 h 53 min
